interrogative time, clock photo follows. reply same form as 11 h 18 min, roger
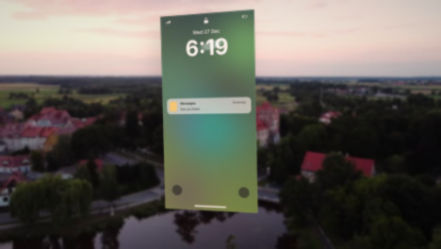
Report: 6 h 19 min
